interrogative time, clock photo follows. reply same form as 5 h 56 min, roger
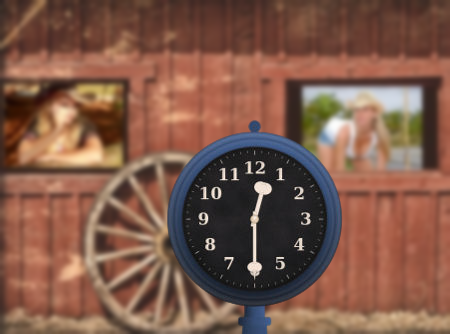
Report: 12 h 30 min
